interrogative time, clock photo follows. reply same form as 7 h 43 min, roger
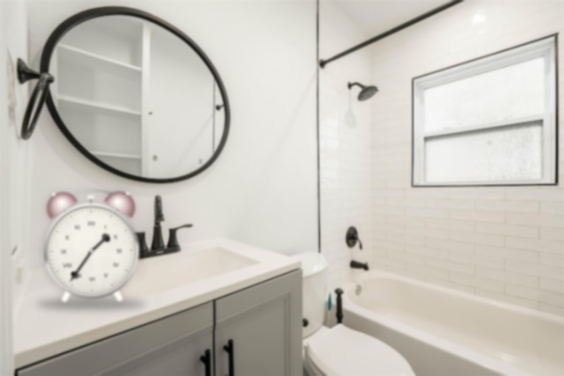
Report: 1 h 36 min
